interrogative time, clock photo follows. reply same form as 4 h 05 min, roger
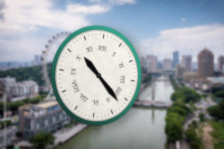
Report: 10 h 22 min
